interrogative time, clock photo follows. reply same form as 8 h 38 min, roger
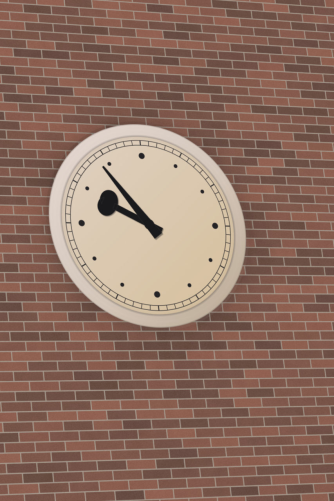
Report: 9 h 54 min
